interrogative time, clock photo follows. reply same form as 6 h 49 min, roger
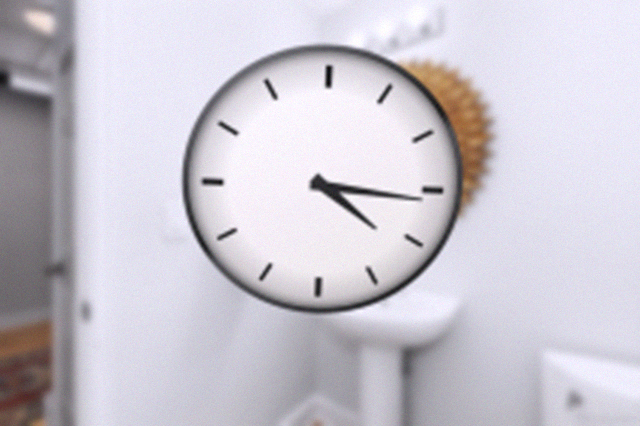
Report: 4 h 16 min
